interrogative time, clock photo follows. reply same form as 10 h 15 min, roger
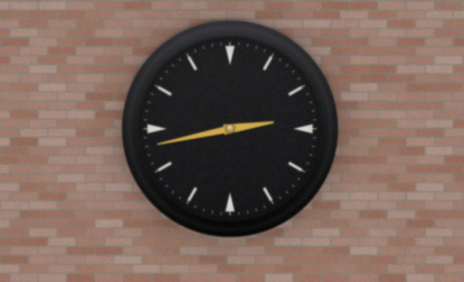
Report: 2 h 43 min
